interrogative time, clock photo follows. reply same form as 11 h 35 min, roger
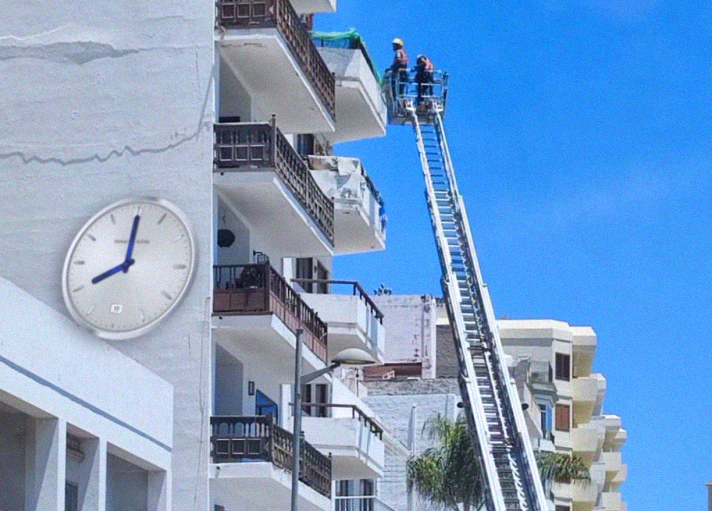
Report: 8 h 00 min
